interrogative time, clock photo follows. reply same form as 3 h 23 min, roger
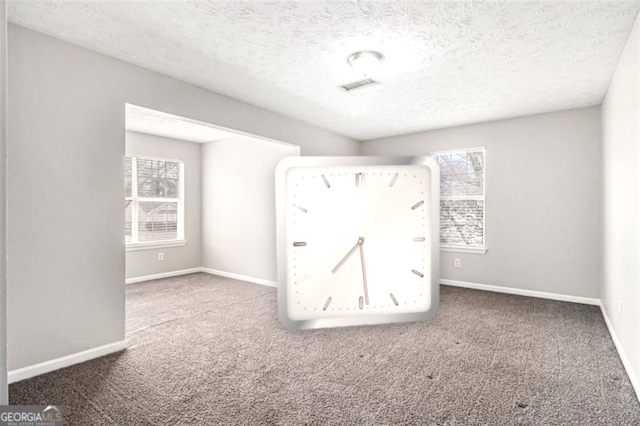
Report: 7 h 29 min
